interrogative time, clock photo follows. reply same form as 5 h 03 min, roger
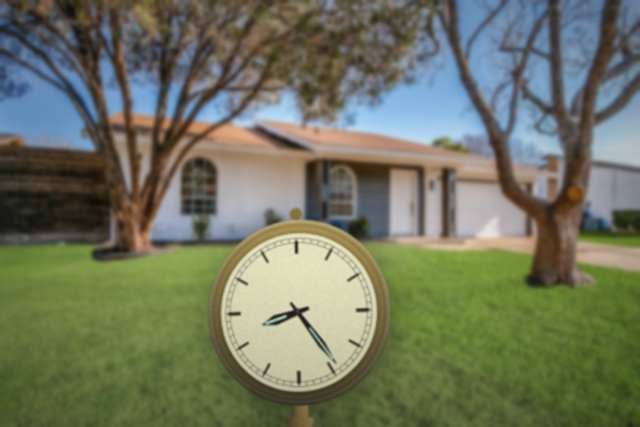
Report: 8 h 24 min
